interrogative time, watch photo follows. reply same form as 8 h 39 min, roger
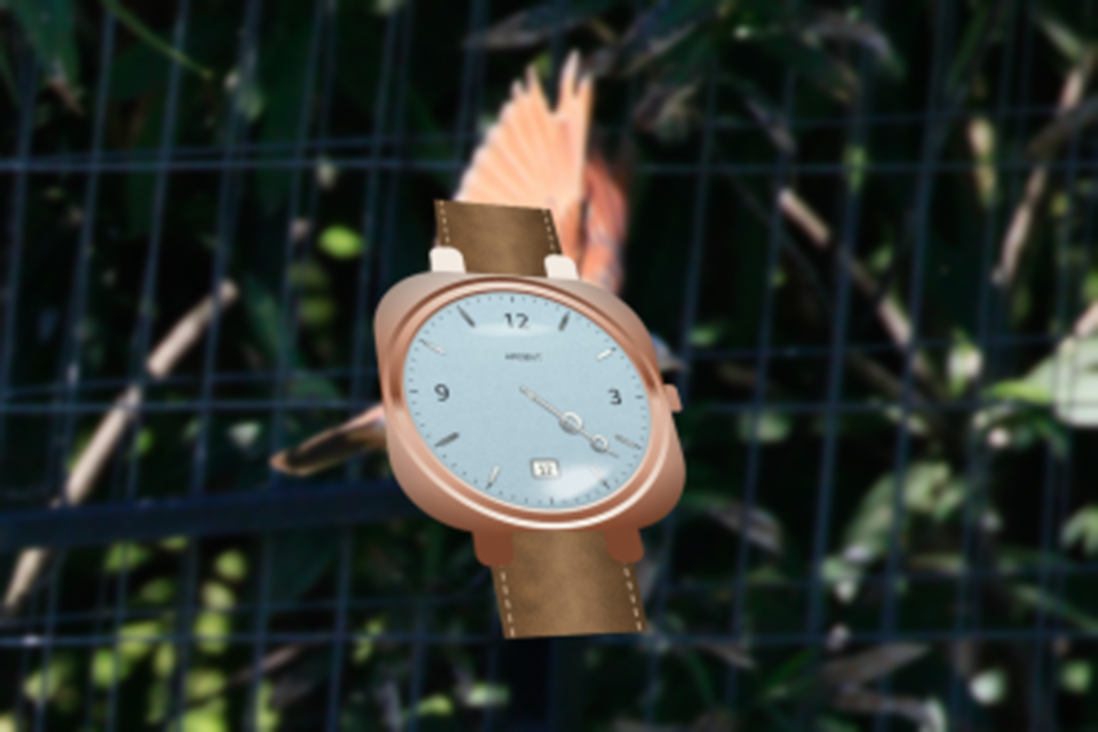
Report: 4 h 22 min
